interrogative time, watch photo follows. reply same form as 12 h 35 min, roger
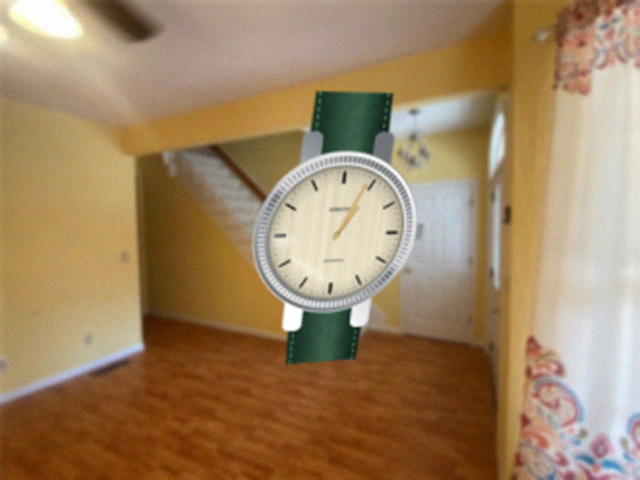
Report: 1 h 04 min
